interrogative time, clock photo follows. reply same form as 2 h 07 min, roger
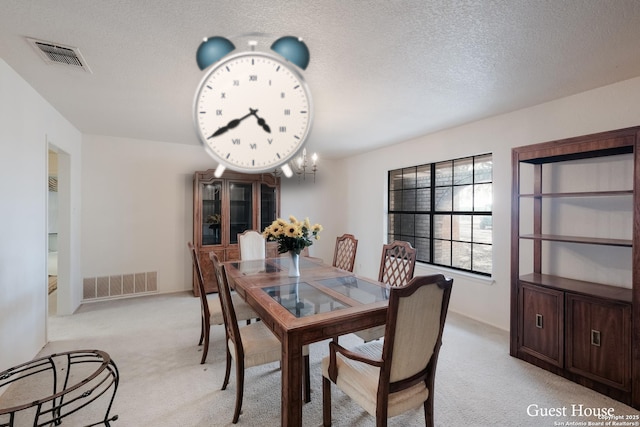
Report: 4 h 40 min
